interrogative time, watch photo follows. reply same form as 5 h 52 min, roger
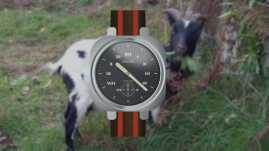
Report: 10 h 22 min
